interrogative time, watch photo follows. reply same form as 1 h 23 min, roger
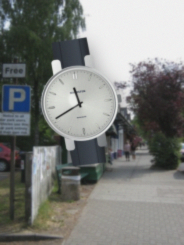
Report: 11 h 41 min
